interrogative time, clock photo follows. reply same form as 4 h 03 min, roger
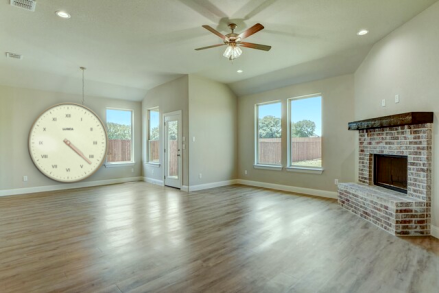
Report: 4 h 22 min
